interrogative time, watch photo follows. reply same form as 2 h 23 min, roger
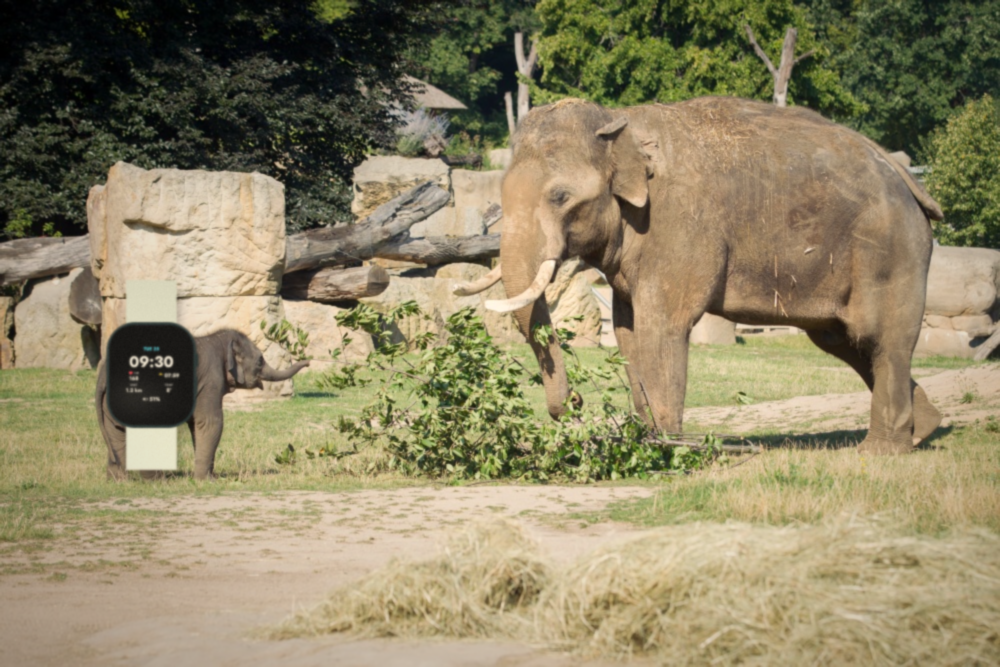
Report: 9 h 30 min
